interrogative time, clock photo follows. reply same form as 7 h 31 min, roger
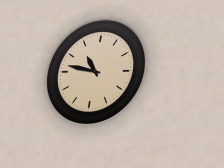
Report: 10 h 47 min
